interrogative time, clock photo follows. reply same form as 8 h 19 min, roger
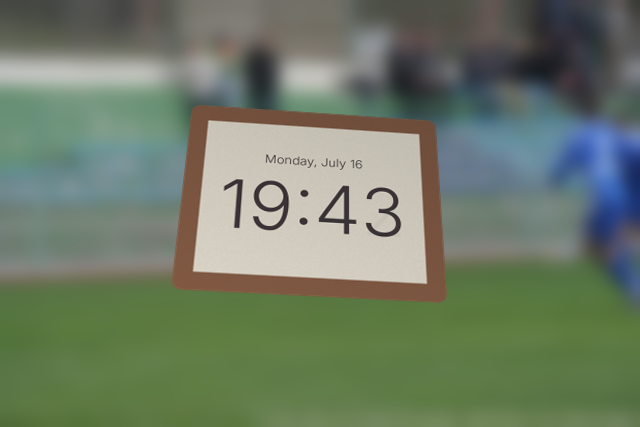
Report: 19 h 43 min
